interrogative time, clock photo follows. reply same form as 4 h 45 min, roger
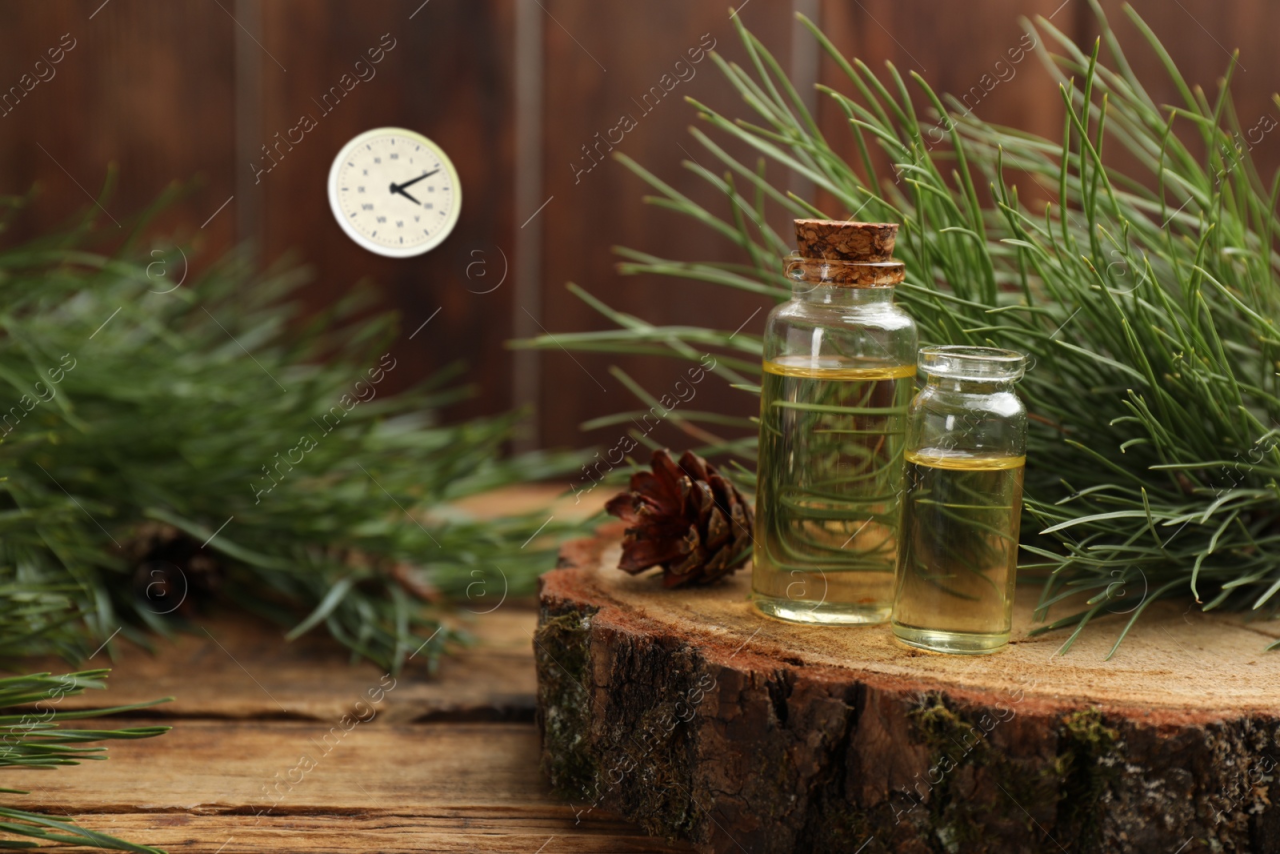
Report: 4 h 11 min
